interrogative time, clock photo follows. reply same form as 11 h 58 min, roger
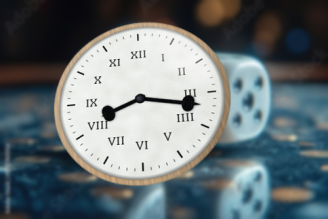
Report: 8 h 17 min
